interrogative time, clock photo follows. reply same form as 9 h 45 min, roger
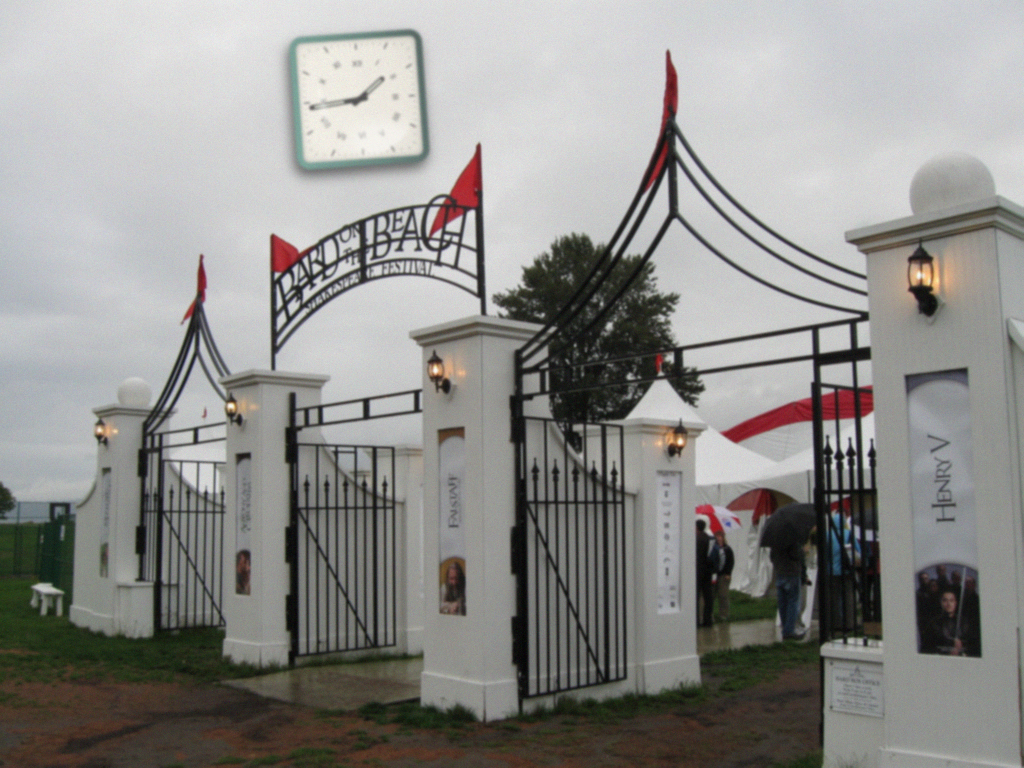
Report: 1 h 44 min
